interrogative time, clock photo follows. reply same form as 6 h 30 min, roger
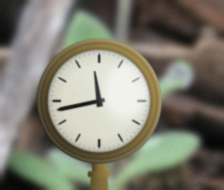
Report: 11 h 43 min
